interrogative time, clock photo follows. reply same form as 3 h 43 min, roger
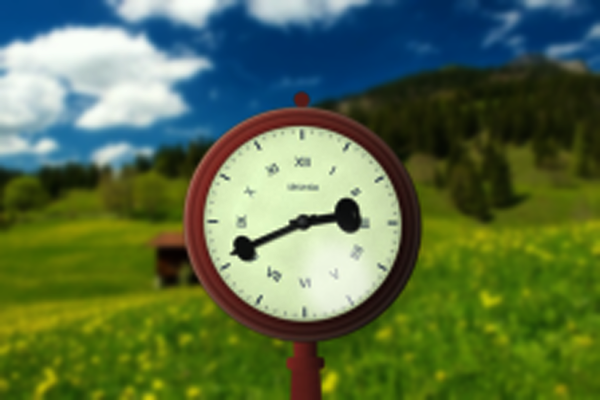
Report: 2 h 41 min
